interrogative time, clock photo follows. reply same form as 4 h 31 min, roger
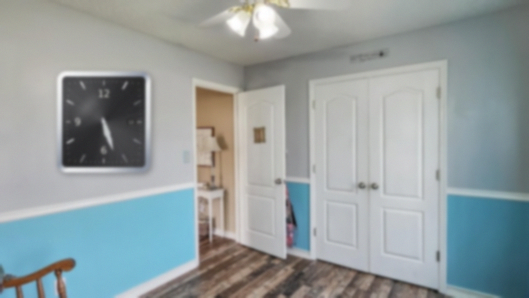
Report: 5 h 27 min
